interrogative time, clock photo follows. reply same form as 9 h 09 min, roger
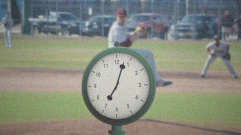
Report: 7 h 03 min
